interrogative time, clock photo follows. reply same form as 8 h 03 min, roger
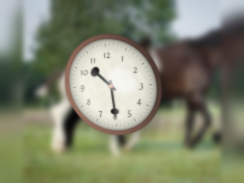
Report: 10 h 30 min
